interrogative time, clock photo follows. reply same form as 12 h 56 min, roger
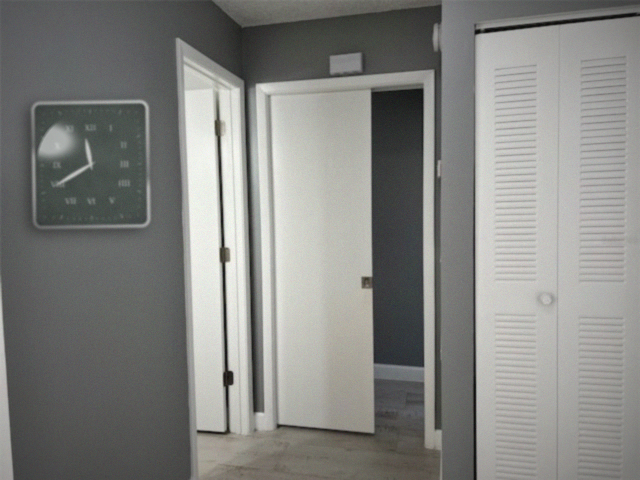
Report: 11 h 40 min
